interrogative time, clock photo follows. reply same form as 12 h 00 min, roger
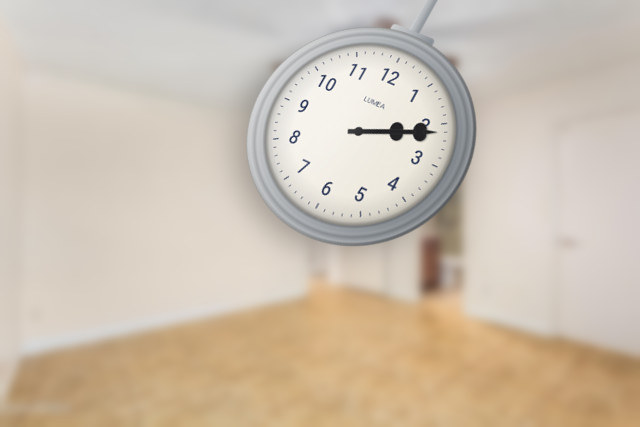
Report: 2 h 11 min
